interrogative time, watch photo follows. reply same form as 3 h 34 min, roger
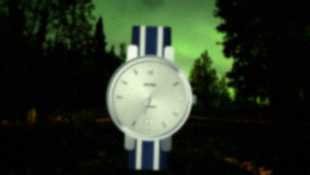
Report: 6 h 36 min
